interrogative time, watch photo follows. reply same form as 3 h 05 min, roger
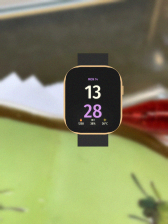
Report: 13 h 28 min
